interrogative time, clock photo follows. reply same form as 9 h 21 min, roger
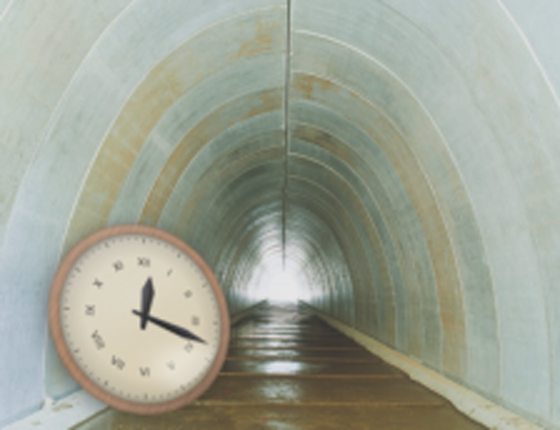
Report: 12 h 18 min
